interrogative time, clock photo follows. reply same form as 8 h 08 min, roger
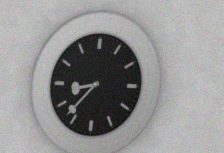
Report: 8 h 37 min
